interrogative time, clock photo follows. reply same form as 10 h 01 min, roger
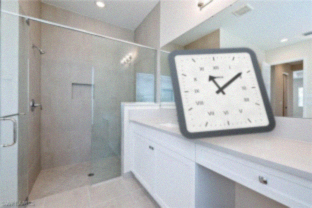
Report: 11 h 09 min
